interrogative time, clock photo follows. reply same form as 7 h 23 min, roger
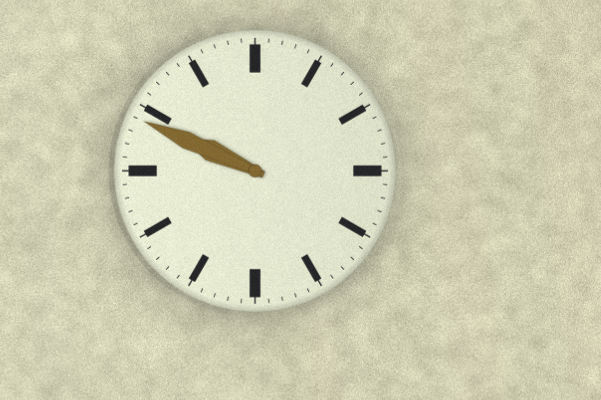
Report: 9 h 49 min
